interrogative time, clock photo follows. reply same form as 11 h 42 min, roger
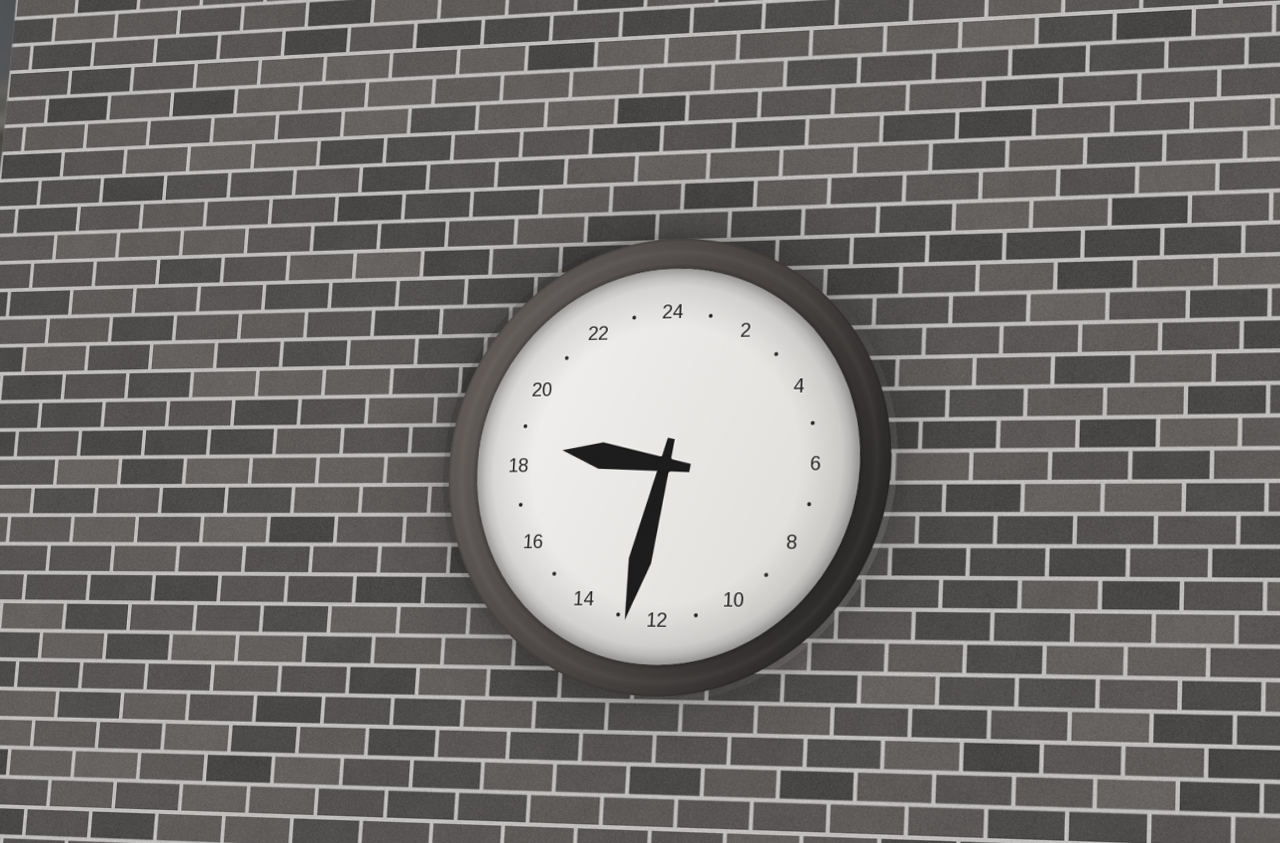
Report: 18 h 32 min
